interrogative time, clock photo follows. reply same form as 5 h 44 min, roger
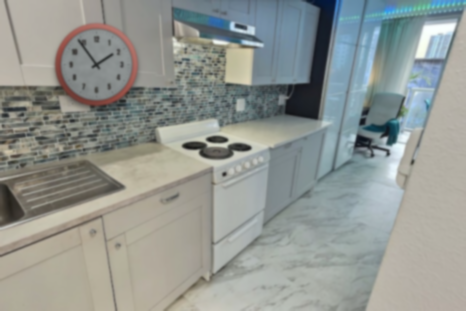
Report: 1 h 54 min
